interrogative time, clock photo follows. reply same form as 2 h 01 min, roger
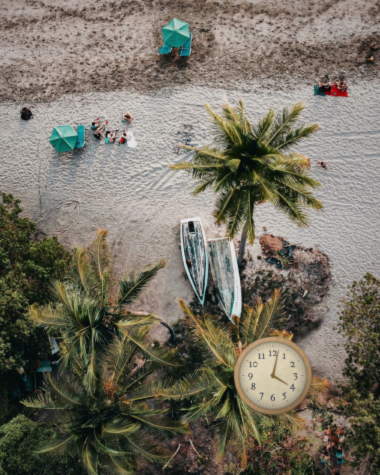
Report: 4 h 02 min
